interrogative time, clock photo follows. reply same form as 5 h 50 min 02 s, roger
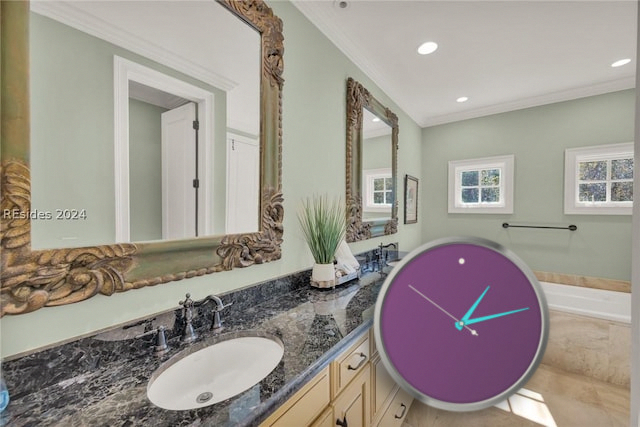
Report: 1 h 12 min 51 s
